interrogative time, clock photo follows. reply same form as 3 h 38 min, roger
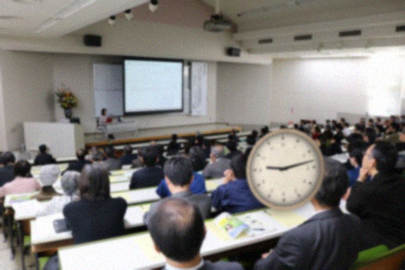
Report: 9 h 13 min
